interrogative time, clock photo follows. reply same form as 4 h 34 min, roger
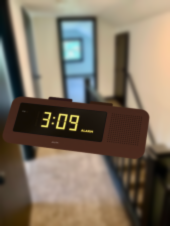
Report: 3 h 09 min
